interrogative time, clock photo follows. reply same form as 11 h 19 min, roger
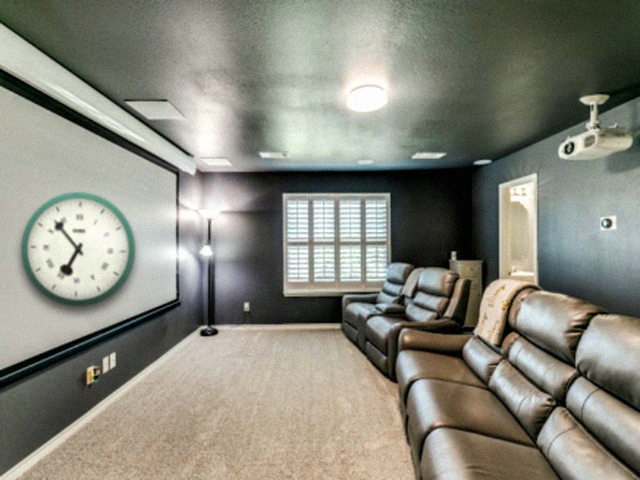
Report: 6 h 53 min
